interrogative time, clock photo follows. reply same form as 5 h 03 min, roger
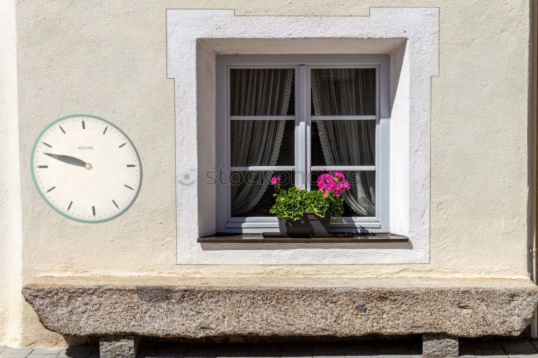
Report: 9 h 48 min
